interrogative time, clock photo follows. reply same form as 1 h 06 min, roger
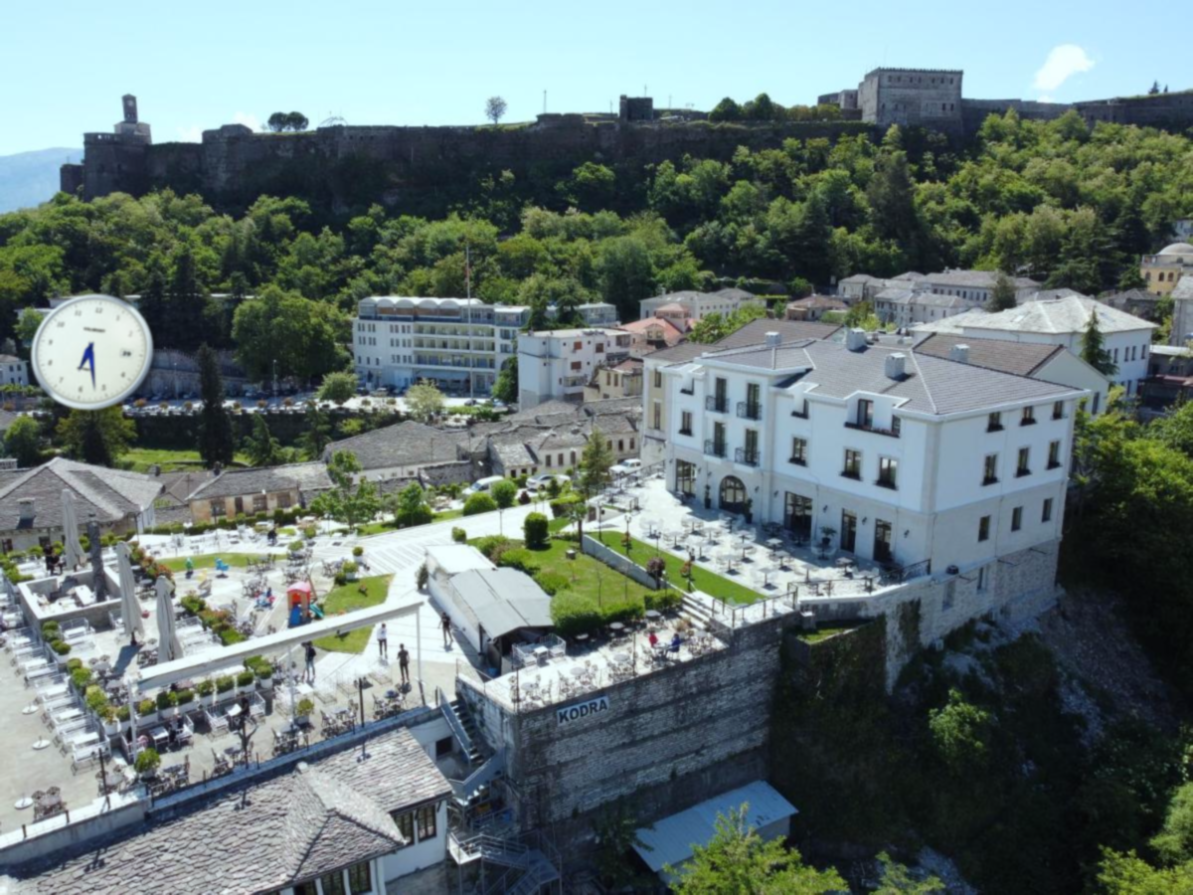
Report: 6 h 27 min
